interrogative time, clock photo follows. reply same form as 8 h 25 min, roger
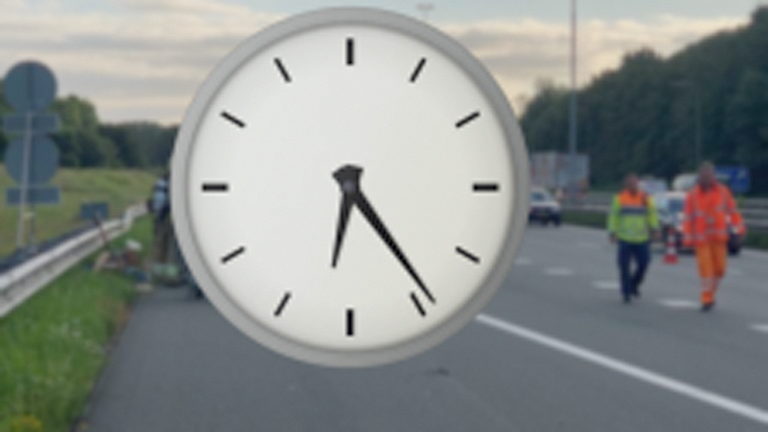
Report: 6 h 24 min
